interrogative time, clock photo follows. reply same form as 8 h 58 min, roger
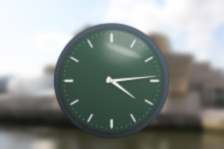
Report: 4 h 14 min
